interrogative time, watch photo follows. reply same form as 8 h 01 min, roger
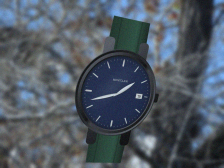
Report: 1 h 42 min
